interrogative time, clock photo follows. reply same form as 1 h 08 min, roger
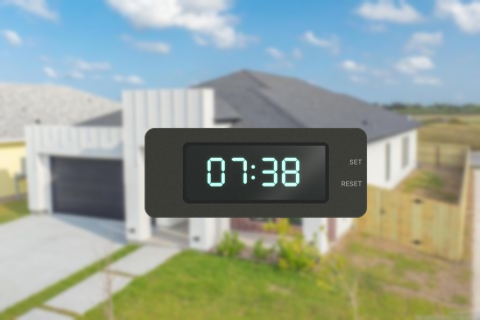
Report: 7 h 38 min
